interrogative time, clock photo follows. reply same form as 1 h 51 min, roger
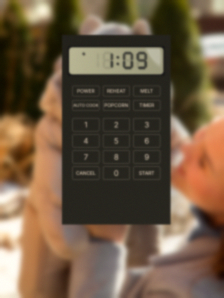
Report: 1 h 09 min
